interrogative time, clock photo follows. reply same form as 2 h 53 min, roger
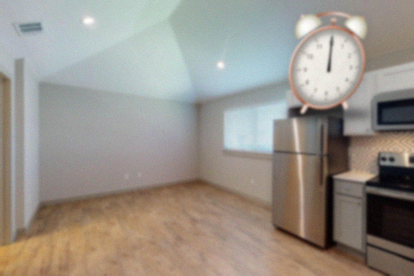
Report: 12 h 00 min
